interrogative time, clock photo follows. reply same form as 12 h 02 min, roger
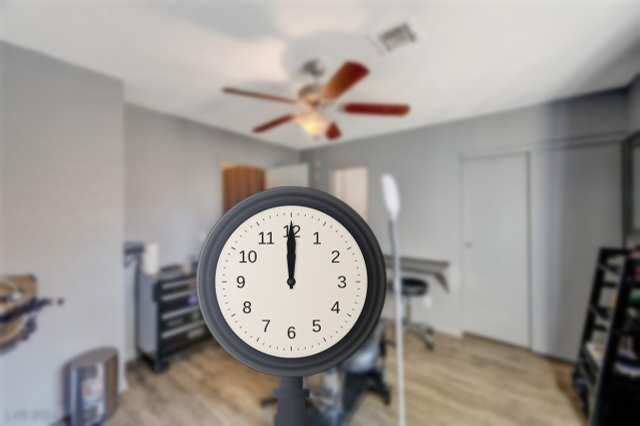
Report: 12 h 00 min
